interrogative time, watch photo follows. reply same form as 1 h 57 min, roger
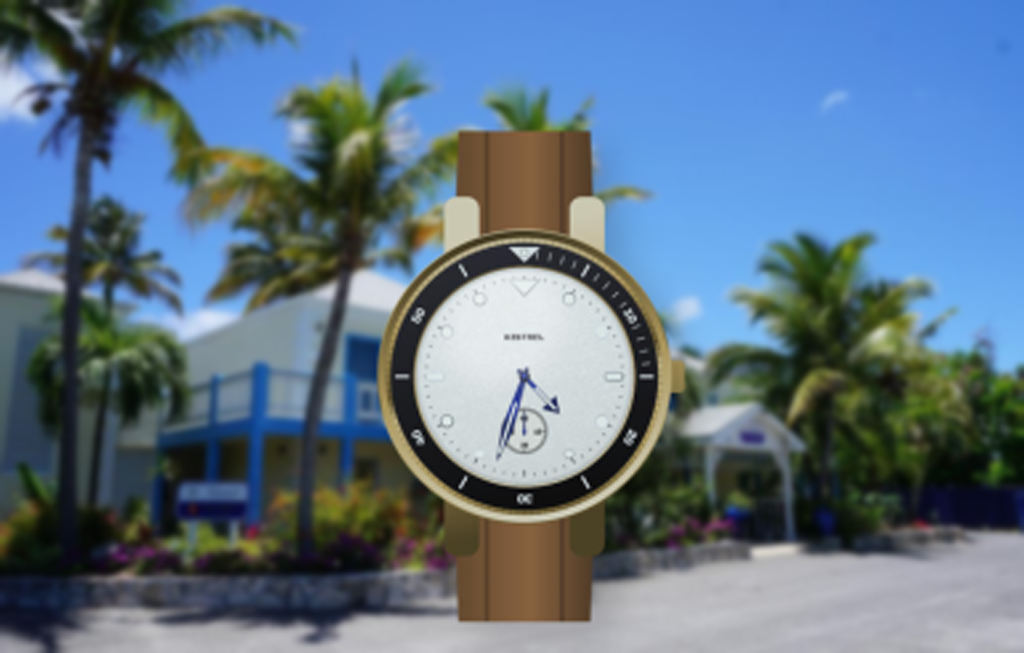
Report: 4 h 33 min
